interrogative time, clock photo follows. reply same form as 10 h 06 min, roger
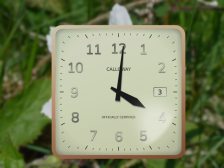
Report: 4 h 01 min
